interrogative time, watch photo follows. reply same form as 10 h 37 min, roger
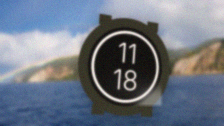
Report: 11 h 18 min
